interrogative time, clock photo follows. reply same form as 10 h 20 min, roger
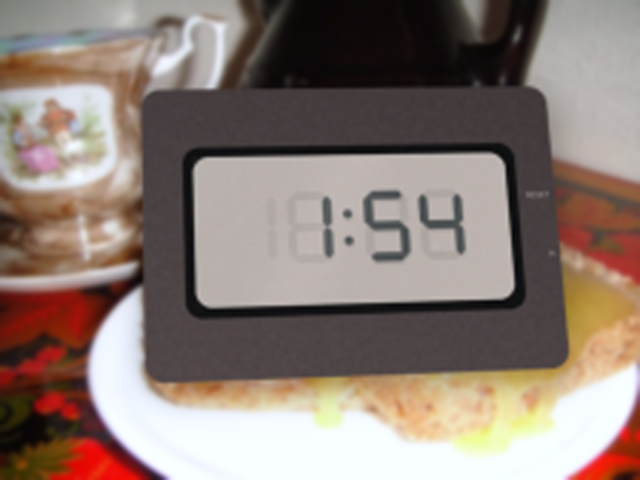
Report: 1 h 54 min
